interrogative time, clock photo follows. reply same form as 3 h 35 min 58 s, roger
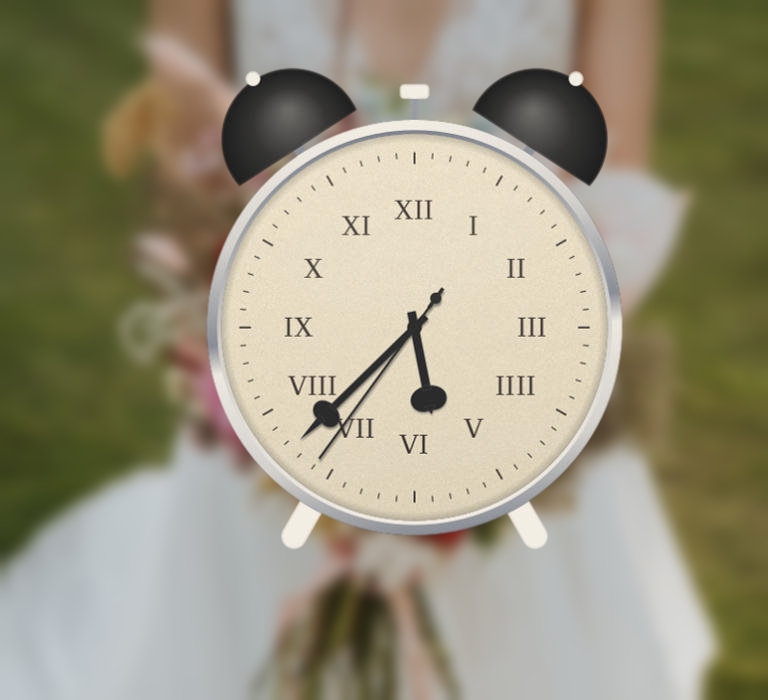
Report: 5 h 37 min 36 s
